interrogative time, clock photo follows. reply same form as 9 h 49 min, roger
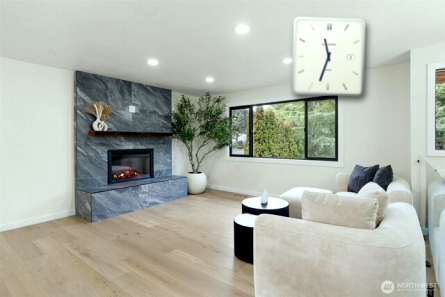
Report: 11 h 33 min
